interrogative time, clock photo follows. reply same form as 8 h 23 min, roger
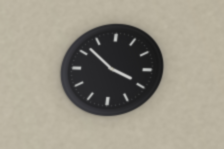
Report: 3 h 52 min
